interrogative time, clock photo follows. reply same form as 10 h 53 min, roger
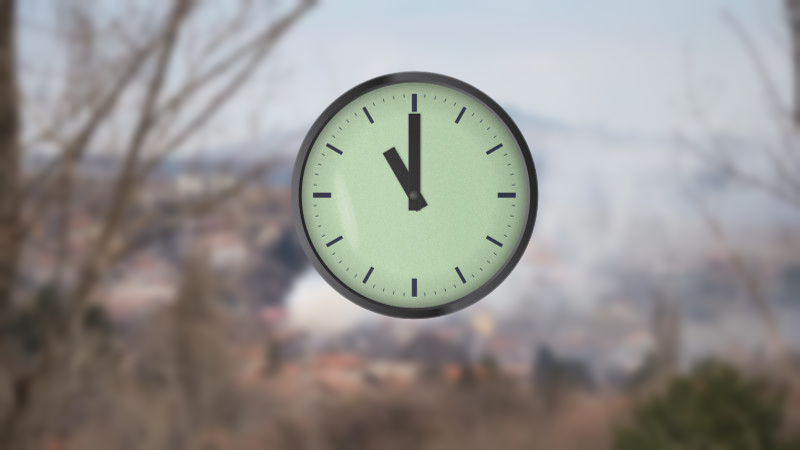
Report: 11 h 00 min
